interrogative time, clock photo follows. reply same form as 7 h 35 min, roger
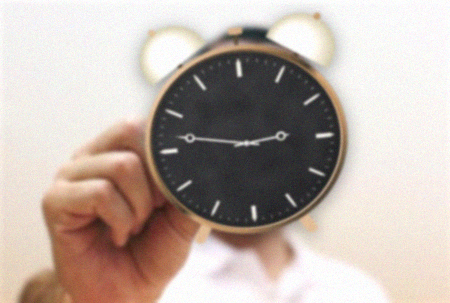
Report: 2 h 47 min
